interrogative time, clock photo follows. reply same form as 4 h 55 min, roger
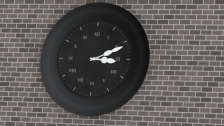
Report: 3 h 11 min
